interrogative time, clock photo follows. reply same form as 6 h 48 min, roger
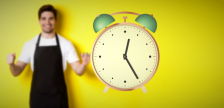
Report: 12 h 25 min
